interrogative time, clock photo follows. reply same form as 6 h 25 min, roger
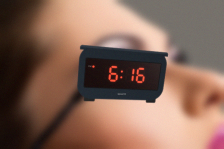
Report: 6 h 16 min
